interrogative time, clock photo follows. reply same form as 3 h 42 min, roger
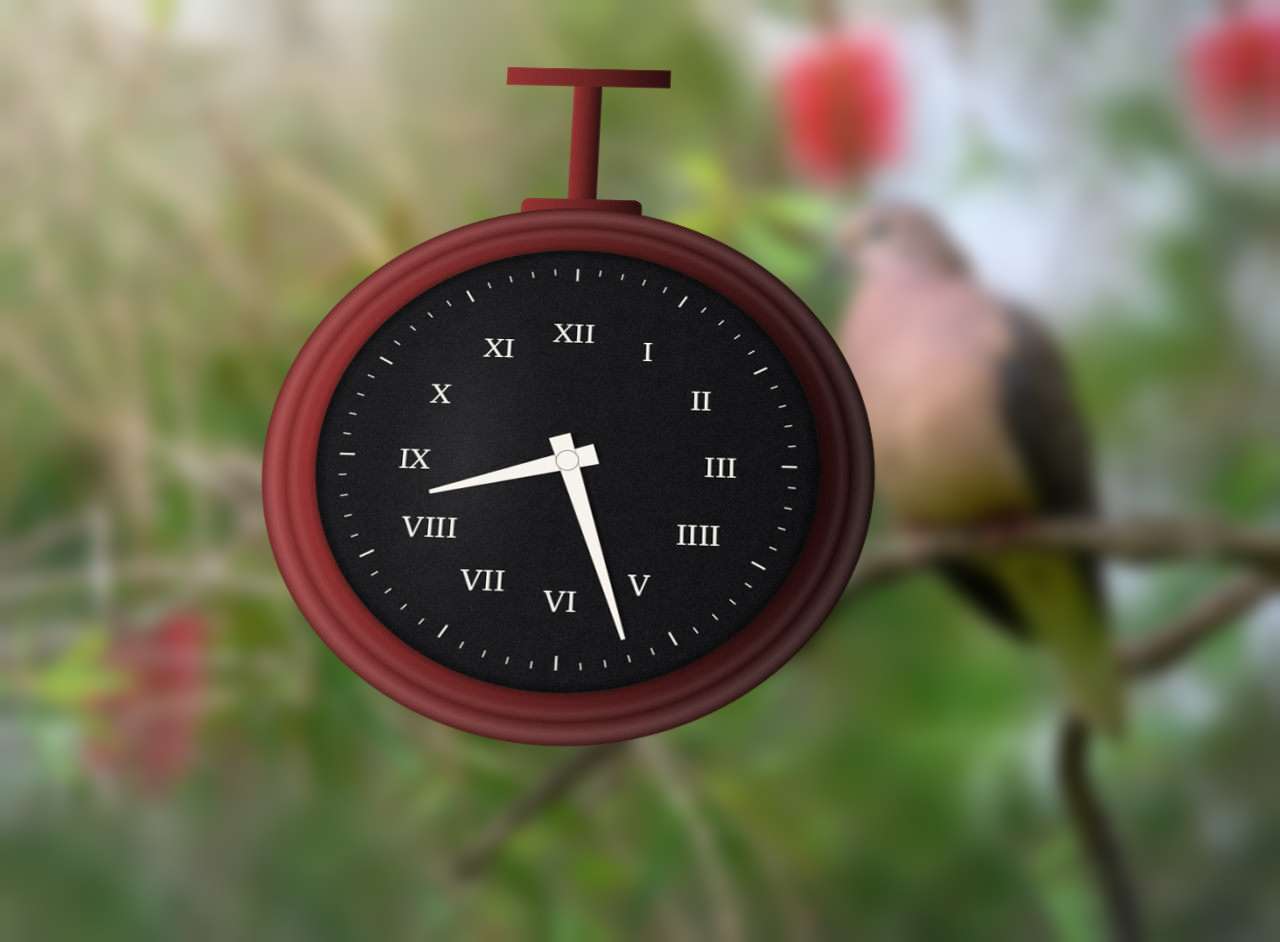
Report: 8 h 27 min
